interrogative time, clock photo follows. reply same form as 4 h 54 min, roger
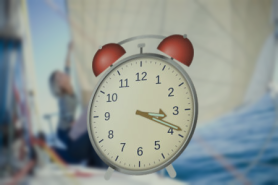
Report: 3 h 19 min
